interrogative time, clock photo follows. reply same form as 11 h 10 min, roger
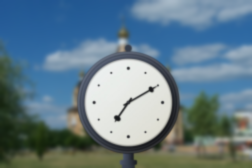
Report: 7 h 10 min
